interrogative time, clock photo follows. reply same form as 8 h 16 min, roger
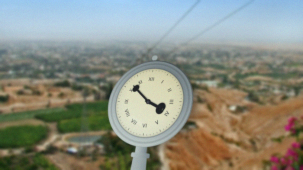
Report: 3 h 52 min
